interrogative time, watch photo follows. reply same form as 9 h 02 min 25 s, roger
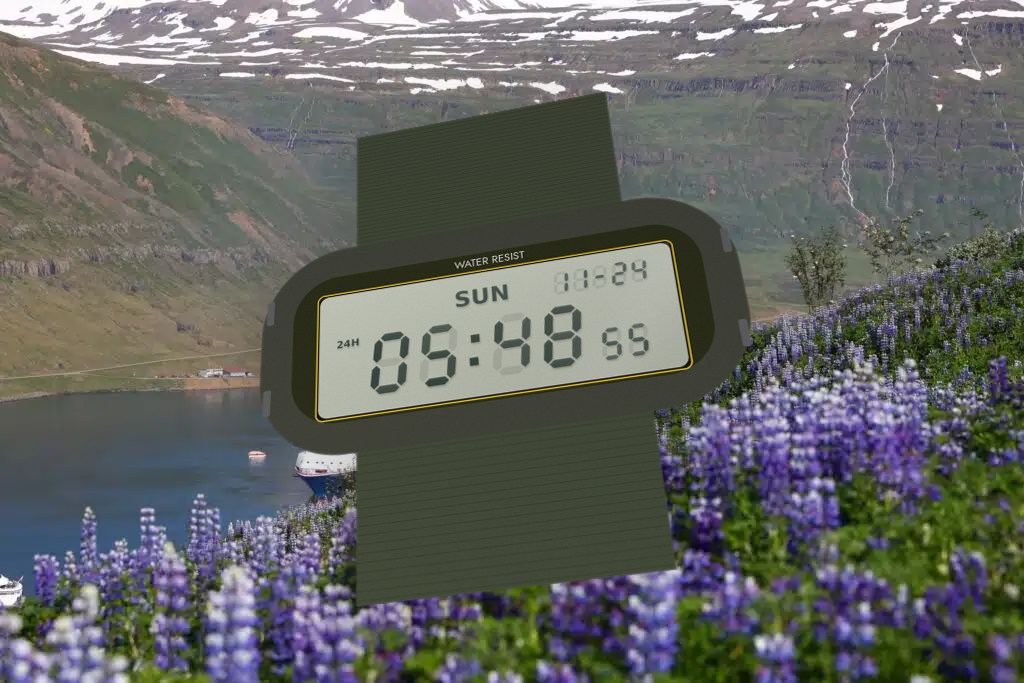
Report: 5 h 48 min 55 s
